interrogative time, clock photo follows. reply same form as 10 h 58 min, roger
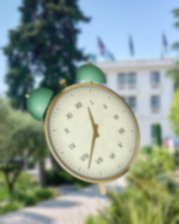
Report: 12 h 38 min
